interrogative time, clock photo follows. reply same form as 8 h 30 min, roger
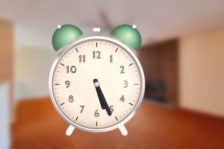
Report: 5 h 26 min
